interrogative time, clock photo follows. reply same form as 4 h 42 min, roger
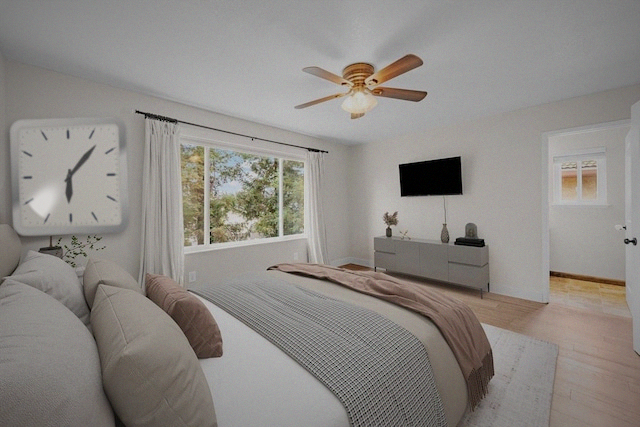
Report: 6 h 07 min
